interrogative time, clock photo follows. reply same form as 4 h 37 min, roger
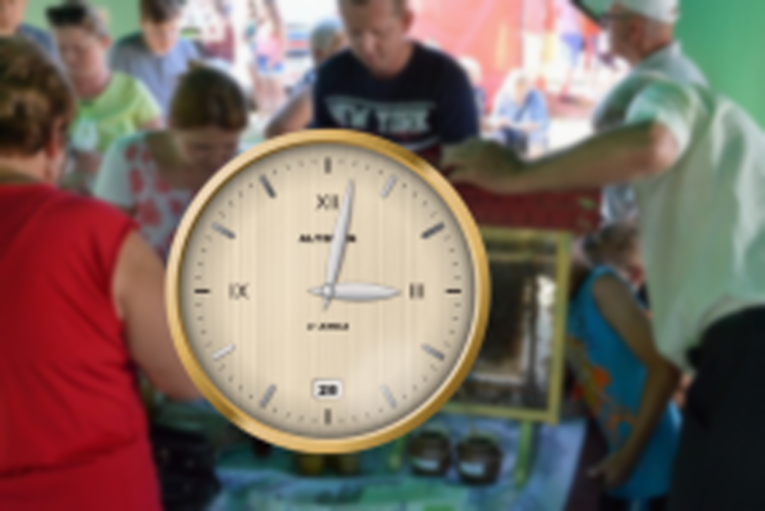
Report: 3 h 02 min
